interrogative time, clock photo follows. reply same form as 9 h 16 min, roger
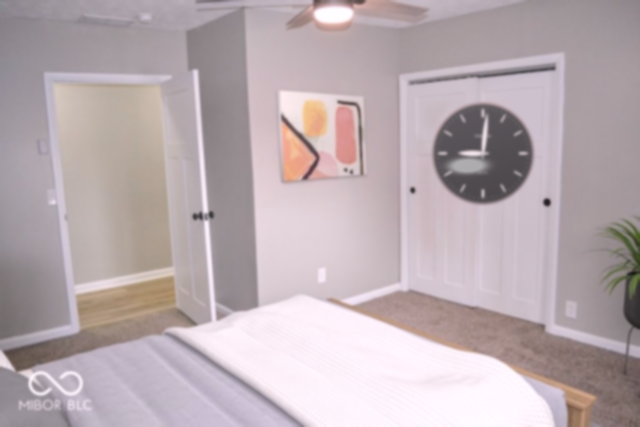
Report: 9 h 01 min
